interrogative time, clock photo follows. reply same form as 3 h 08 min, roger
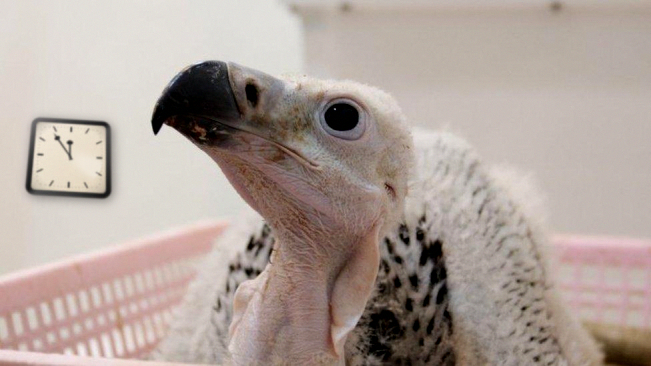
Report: 11 h 54 min
